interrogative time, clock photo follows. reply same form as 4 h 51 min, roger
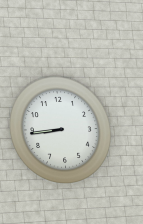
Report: 8 h 44 min
